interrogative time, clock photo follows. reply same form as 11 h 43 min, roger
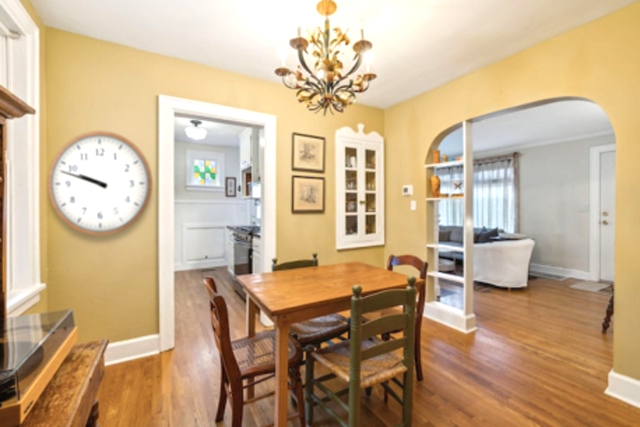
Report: 9 h 48 min
